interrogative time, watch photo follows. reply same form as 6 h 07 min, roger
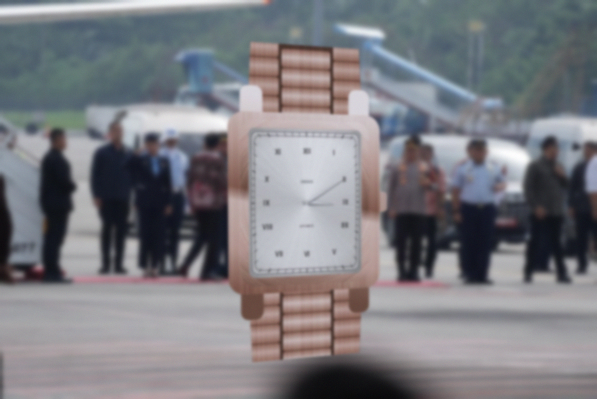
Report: 3 h 10 min
